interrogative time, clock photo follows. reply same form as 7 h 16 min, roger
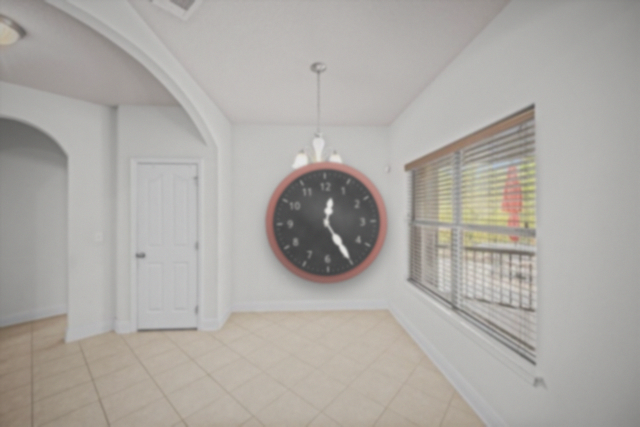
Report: 12 h 25 min
